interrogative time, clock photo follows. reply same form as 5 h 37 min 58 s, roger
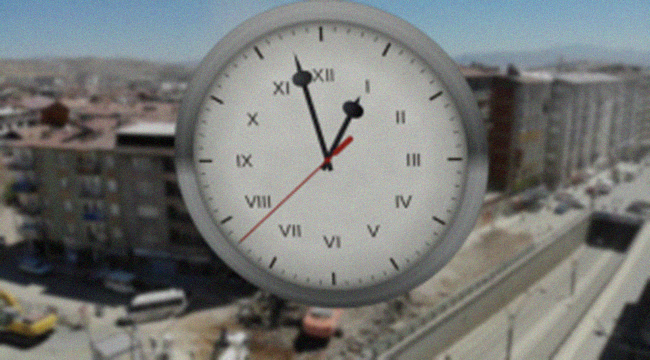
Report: 12 h 57 min 38 s
